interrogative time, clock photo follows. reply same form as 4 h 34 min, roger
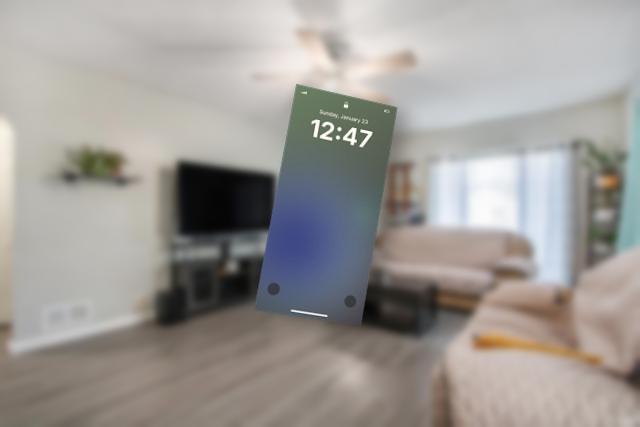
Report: 12 h 47 min
